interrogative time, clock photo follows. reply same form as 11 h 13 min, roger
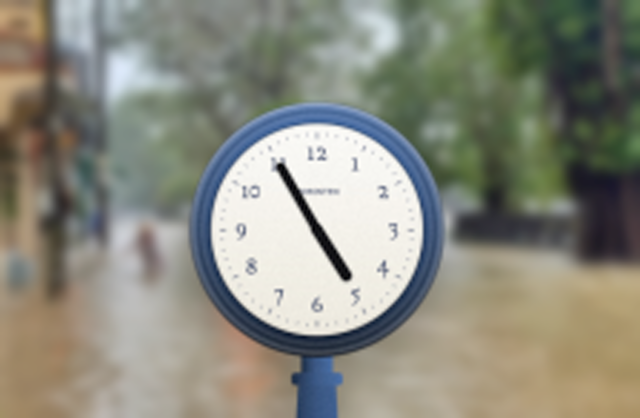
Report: 4 h 55 min
